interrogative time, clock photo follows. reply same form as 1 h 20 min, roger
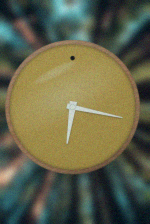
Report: 6 h 17 min
